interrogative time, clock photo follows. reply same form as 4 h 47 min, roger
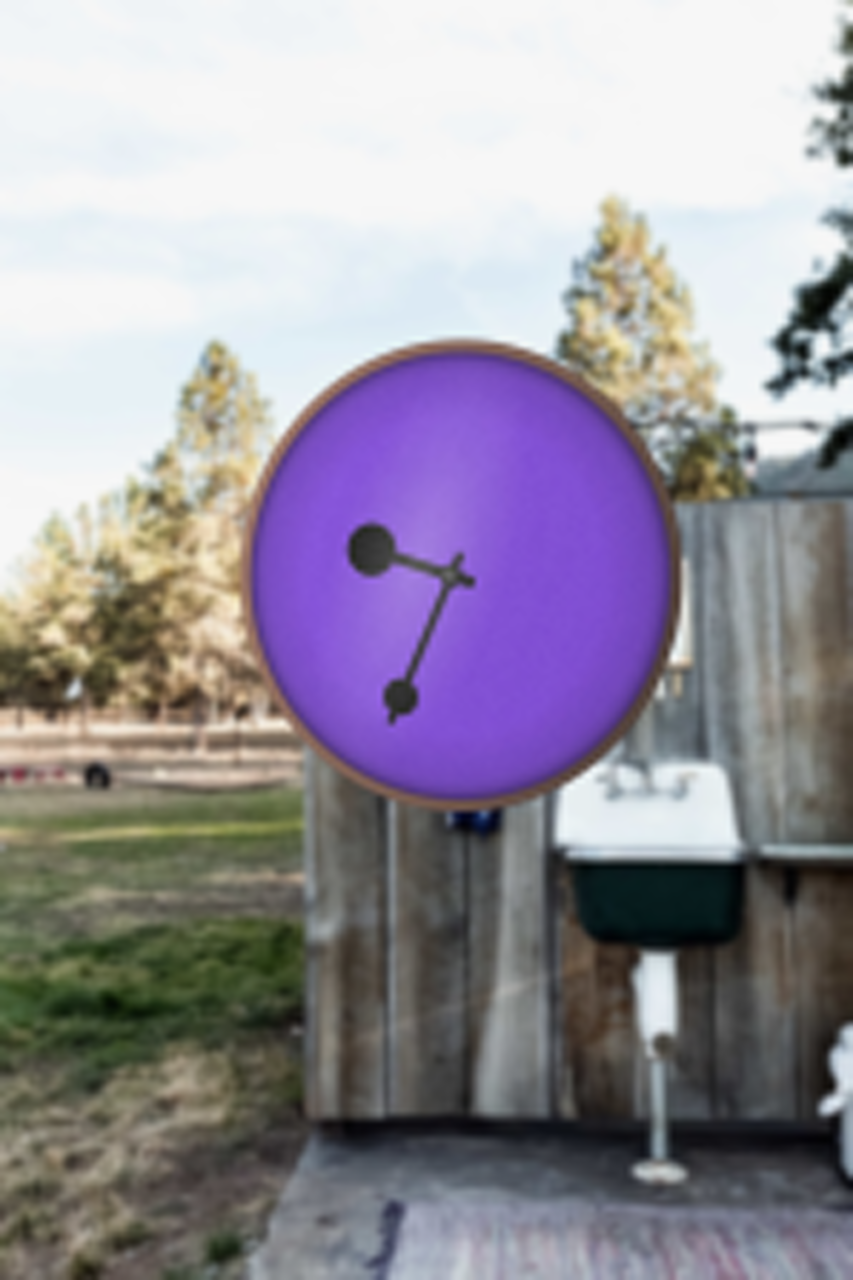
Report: 9 h 34 min
